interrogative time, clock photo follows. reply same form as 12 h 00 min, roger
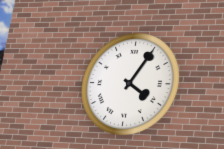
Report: 4 h 05 min
